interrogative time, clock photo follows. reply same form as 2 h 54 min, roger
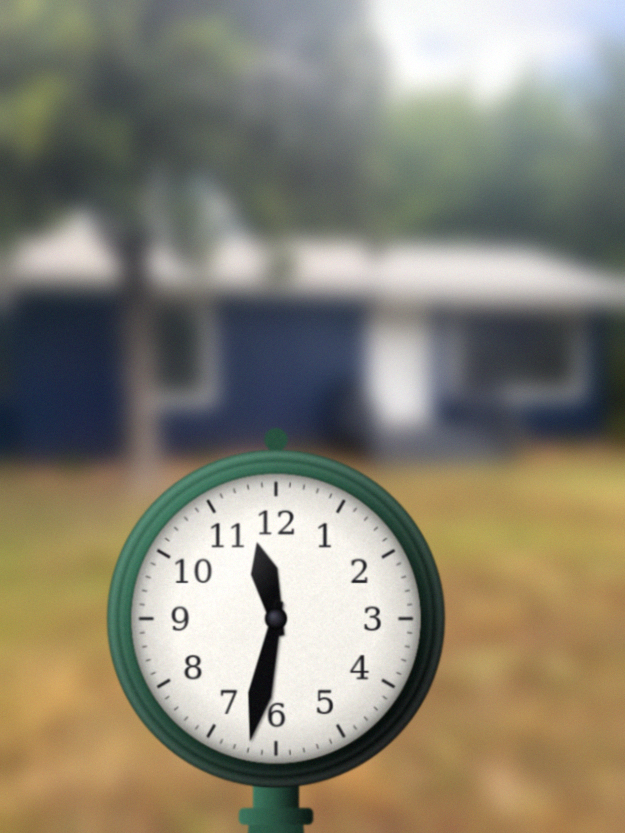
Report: 11 h 32 min
